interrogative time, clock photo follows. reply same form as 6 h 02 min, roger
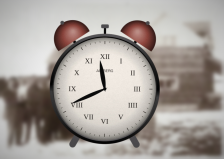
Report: 11 h 41 min
